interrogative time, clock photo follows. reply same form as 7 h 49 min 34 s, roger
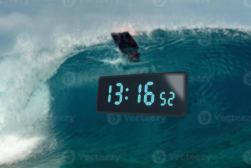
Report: 13 h 16 min 52 s
